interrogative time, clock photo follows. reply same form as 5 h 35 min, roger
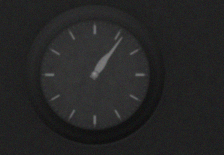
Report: 1 h 06 min
